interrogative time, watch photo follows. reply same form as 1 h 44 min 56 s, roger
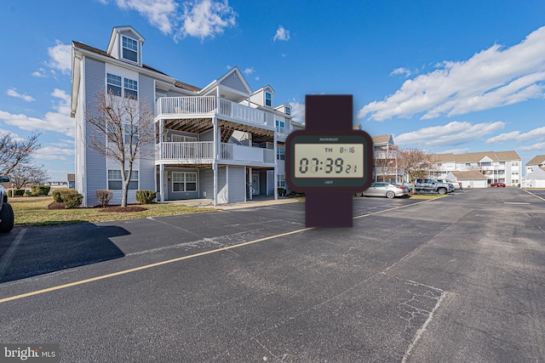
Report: 7 h 39 min 21 s
